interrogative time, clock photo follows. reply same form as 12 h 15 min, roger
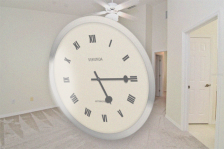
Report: 5 h 15 min
